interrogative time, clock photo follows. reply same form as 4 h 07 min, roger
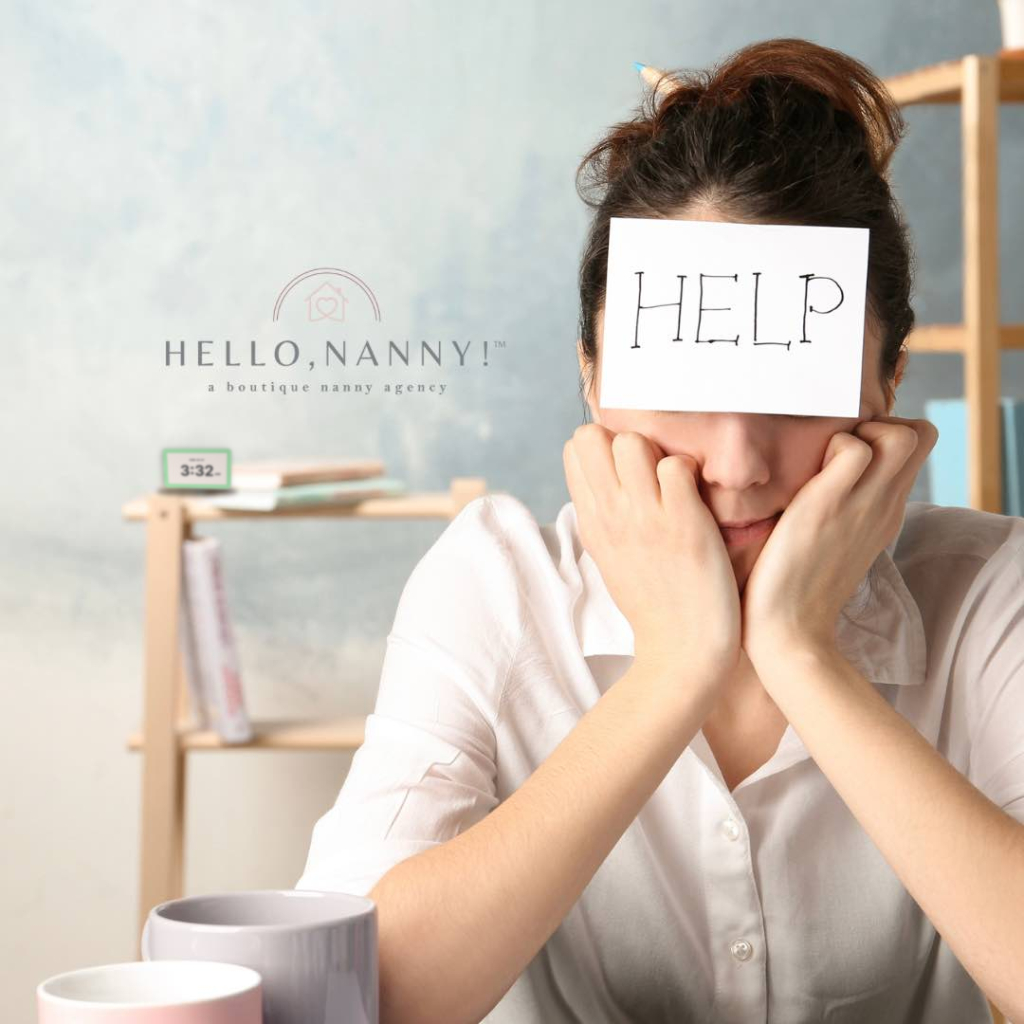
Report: 3 h 32 min
